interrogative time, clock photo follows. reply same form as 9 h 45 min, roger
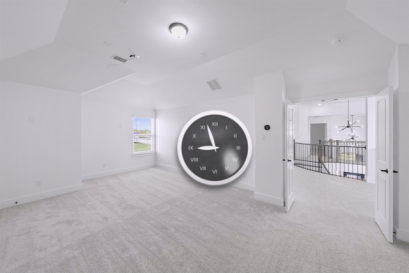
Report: 8 h 57 min
